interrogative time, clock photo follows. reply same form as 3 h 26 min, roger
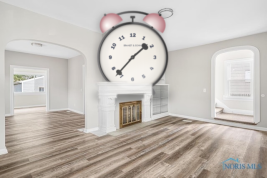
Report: 1 h 37 min
